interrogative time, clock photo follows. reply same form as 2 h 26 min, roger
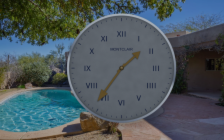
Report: 1 h 36 min
